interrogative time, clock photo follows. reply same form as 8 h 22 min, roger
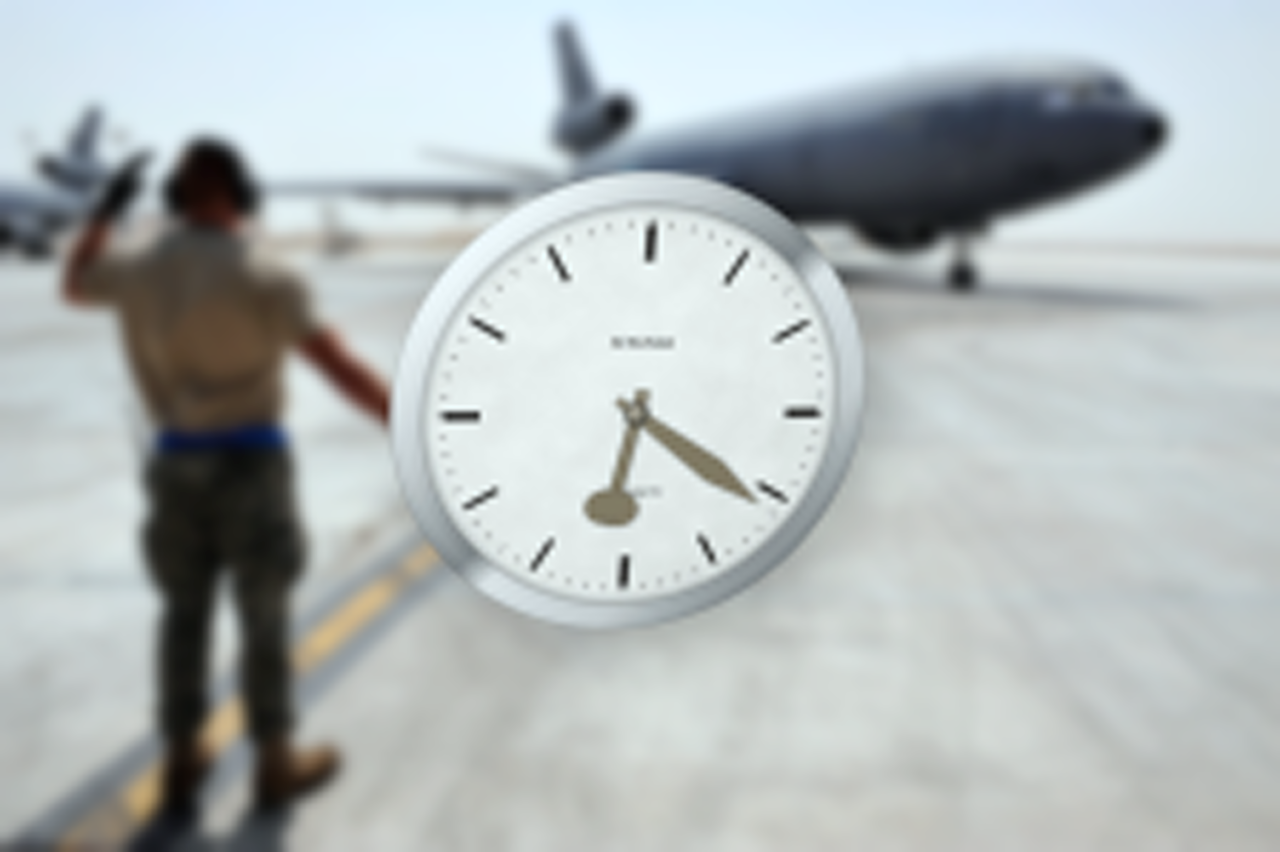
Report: 6 h 21 min
